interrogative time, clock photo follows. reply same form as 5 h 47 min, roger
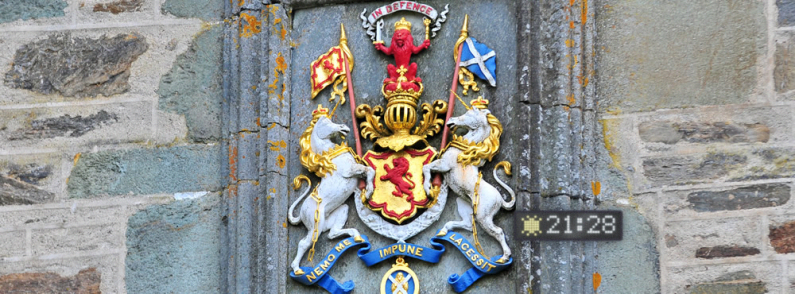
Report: 21 h 28 min
